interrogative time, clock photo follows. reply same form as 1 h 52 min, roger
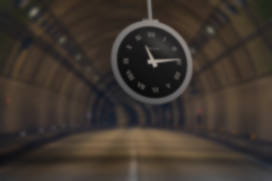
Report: 11 h 14 min
